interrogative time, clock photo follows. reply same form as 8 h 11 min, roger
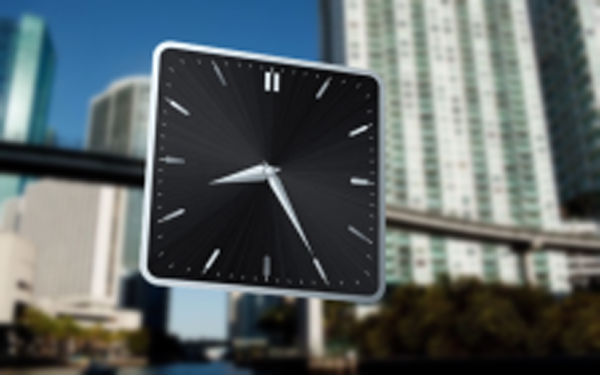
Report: 8 h 25 min
